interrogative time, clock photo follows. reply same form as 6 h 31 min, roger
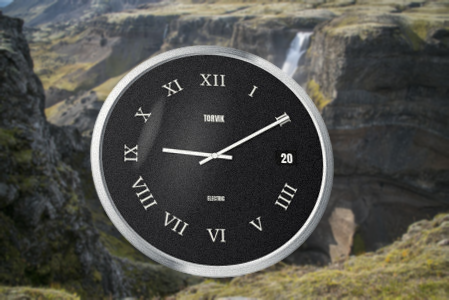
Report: 9 h 10 min
